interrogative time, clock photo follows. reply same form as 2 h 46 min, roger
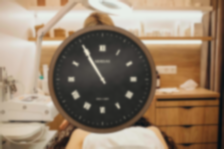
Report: 10 h 55 min
